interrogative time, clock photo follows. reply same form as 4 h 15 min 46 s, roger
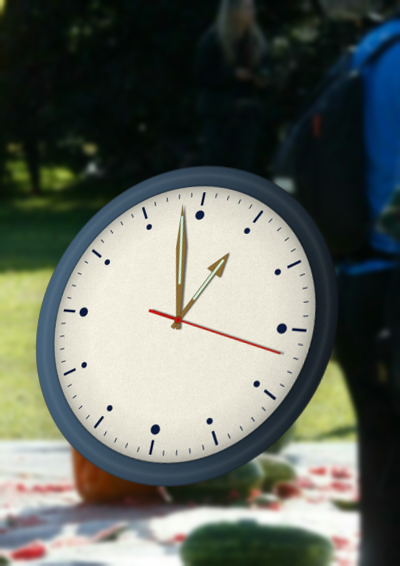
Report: 12 h 58 min 17 s
